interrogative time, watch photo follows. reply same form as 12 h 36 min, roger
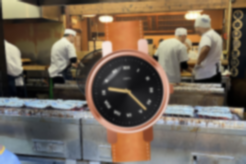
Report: 9 h 23 min
